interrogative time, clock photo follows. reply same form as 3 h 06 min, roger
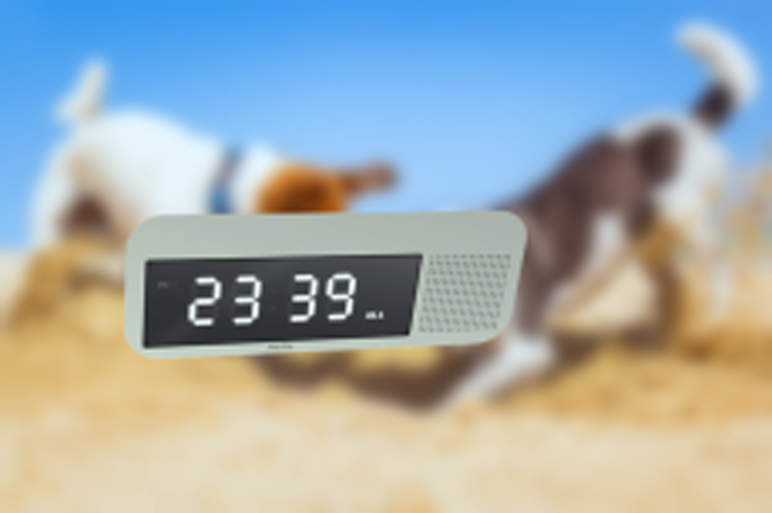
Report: 23 h 39 min
